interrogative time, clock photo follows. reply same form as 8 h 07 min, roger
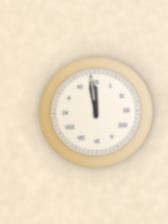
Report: 11 h 59 min
